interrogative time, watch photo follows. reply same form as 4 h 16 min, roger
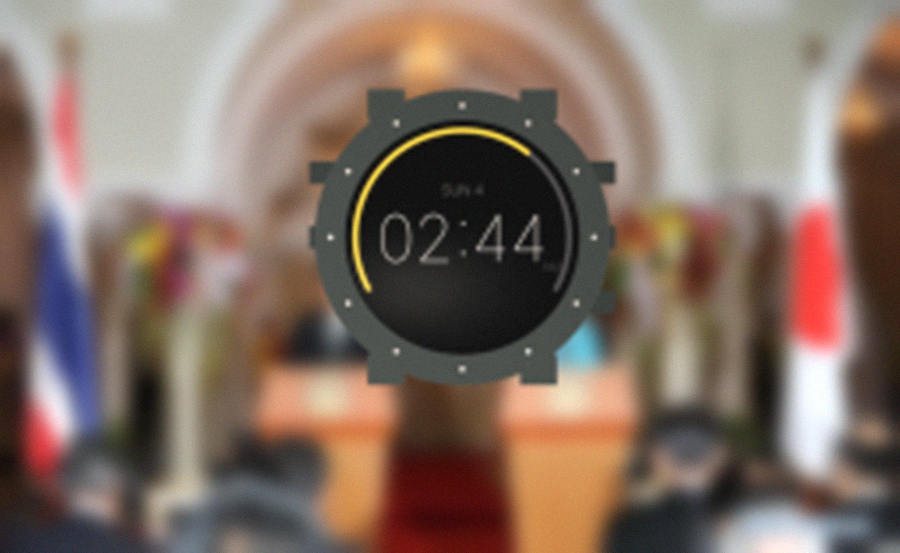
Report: 2 h 44 min
